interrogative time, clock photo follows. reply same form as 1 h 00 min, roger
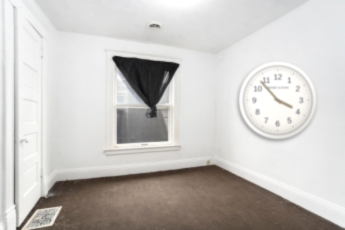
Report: 3 h 53 min
